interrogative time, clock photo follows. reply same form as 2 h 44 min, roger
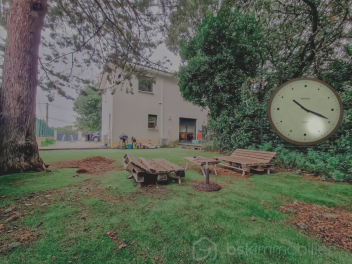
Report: 10 h 19 min
